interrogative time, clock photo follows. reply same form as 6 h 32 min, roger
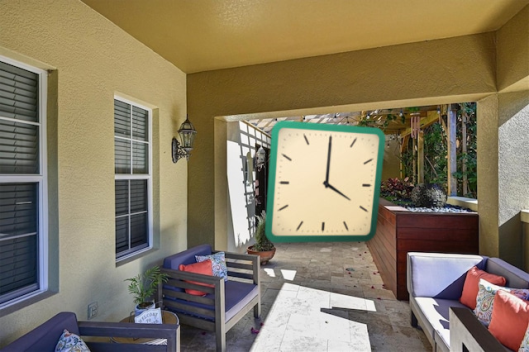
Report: 4 h 00 min
